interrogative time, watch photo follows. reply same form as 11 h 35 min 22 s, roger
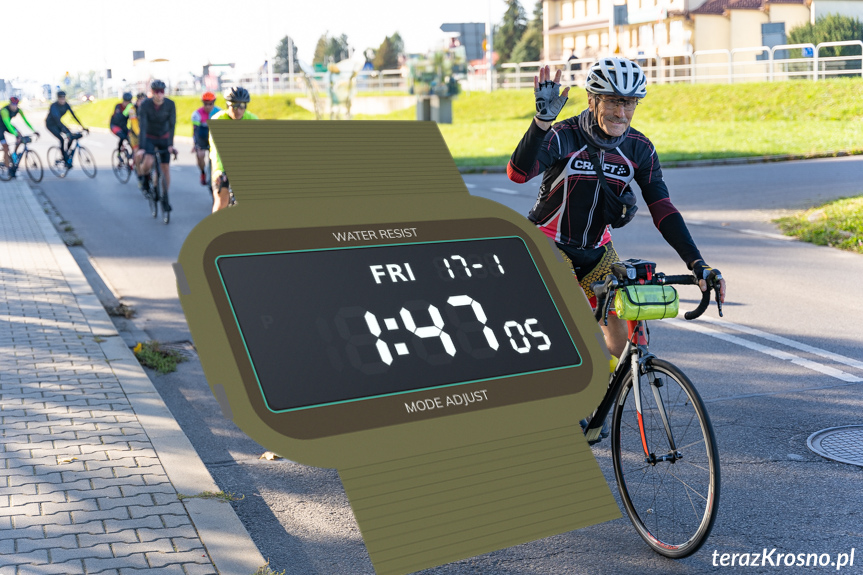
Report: 1 h 47 min 05 s
